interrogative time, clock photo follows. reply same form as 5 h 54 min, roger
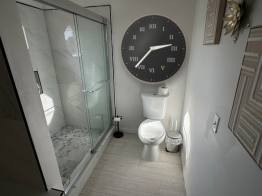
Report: 2 h 37 min
